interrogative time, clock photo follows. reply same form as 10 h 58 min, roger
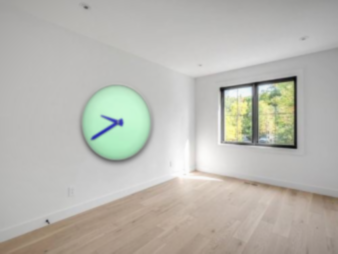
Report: 9 h 40 min
